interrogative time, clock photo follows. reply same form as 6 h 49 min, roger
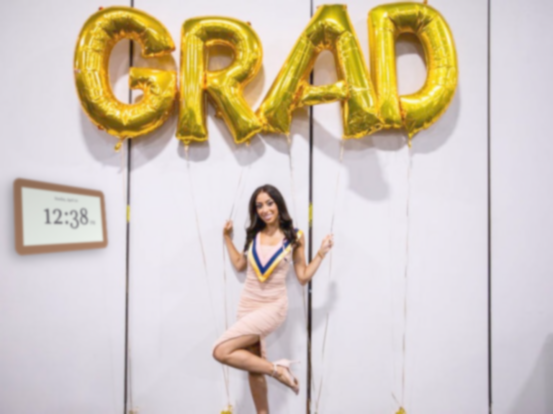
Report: 12 h 38 min
